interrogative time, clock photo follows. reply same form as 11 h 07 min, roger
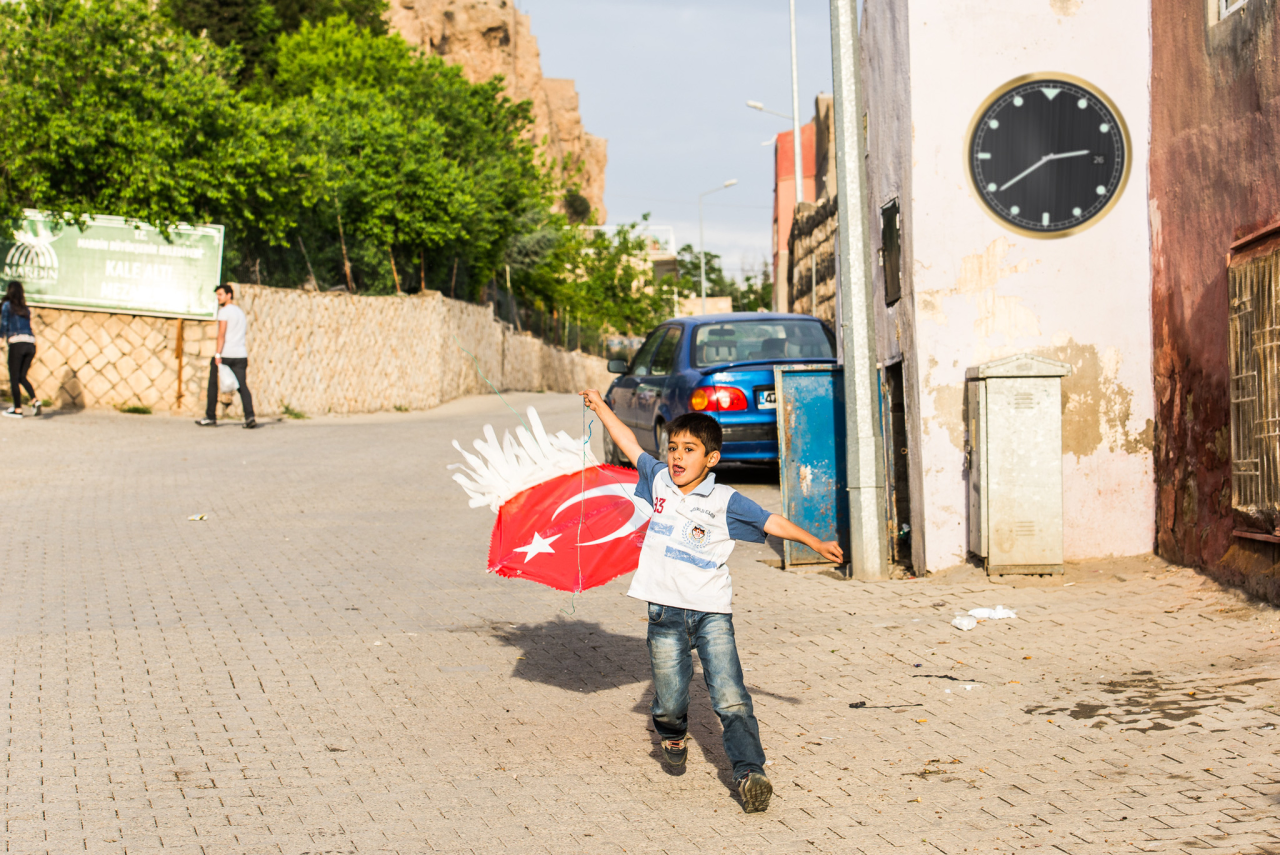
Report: 2 h 39 min
